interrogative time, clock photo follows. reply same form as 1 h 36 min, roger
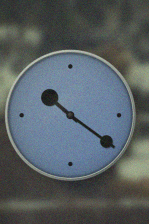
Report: 10 h 21 min
